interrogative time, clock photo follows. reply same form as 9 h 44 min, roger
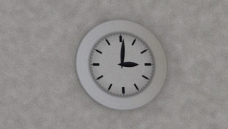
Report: 3 h 01 min
